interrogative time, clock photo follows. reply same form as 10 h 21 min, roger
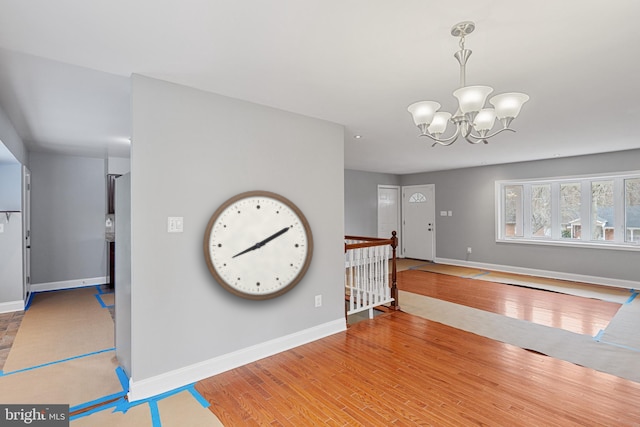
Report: 8 h 10 min
